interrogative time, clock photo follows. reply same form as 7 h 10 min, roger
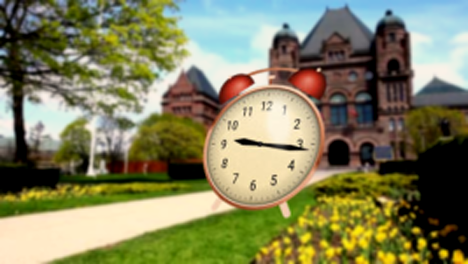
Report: 9 h 16 min
